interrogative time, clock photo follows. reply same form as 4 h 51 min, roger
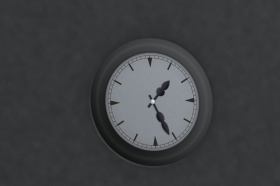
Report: 1 h 26 min
